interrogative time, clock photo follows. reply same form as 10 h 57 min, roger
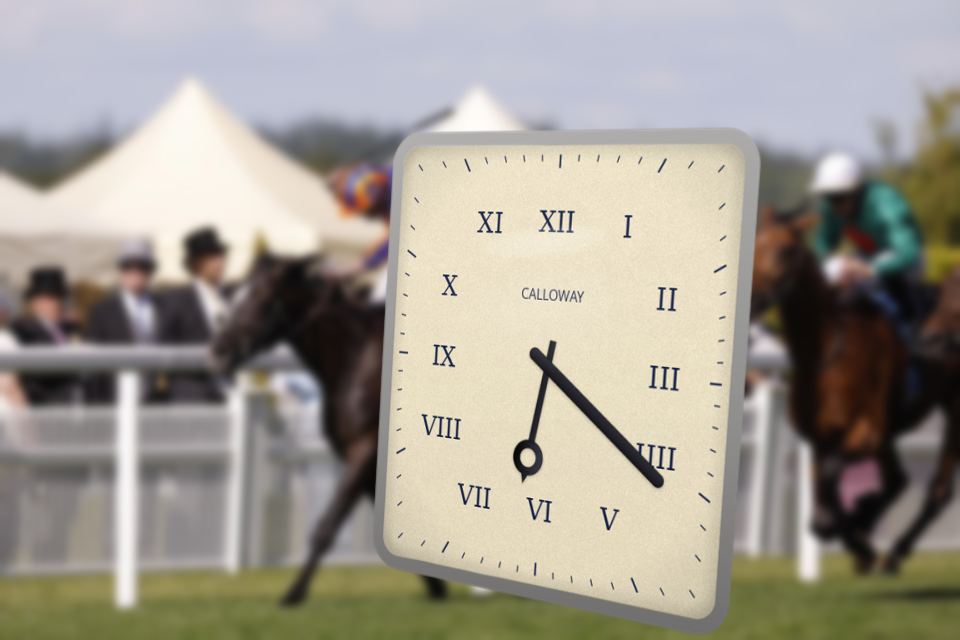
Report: 6 h 21 min
